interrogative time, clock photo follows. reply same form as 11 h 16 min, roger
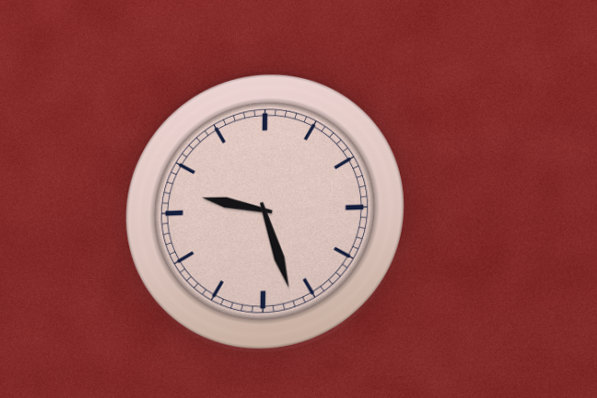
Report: 9 h 27 min
